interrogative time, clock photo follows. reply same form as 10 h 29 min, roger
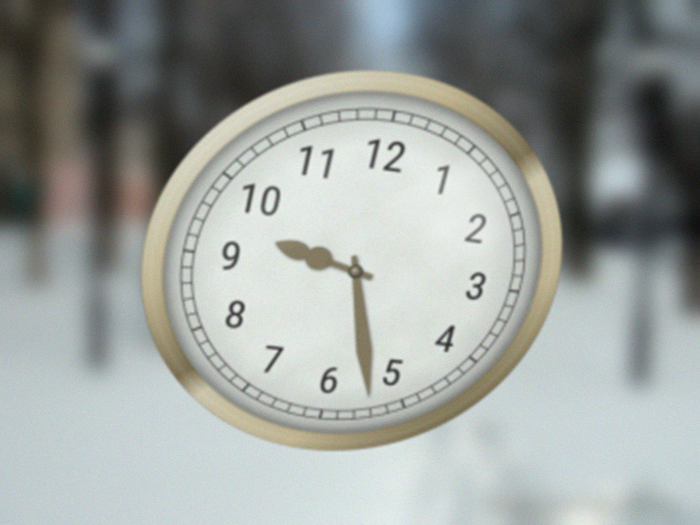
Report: 9 h 27 min
